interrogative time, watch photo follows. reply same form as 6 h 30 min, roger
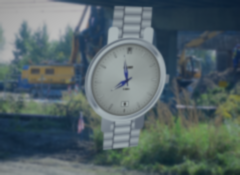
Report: 7 h 58 min
